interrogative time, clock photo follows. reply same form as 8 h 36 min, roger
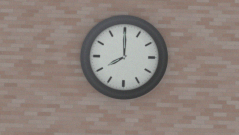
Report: 8 h 00 min
